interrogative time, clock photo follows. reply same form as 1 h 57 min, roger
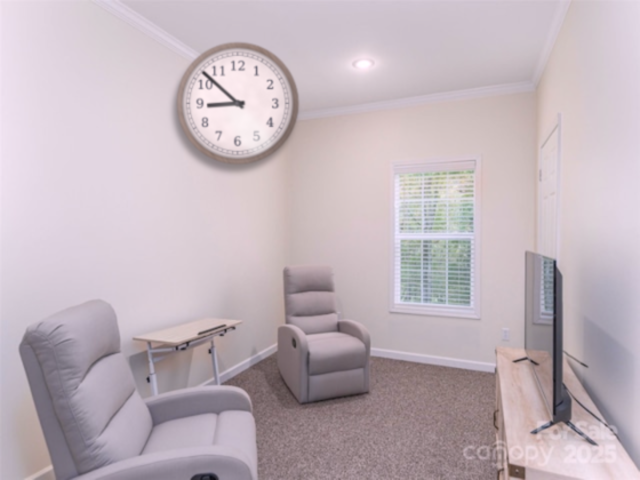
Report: 8 h 52 min
